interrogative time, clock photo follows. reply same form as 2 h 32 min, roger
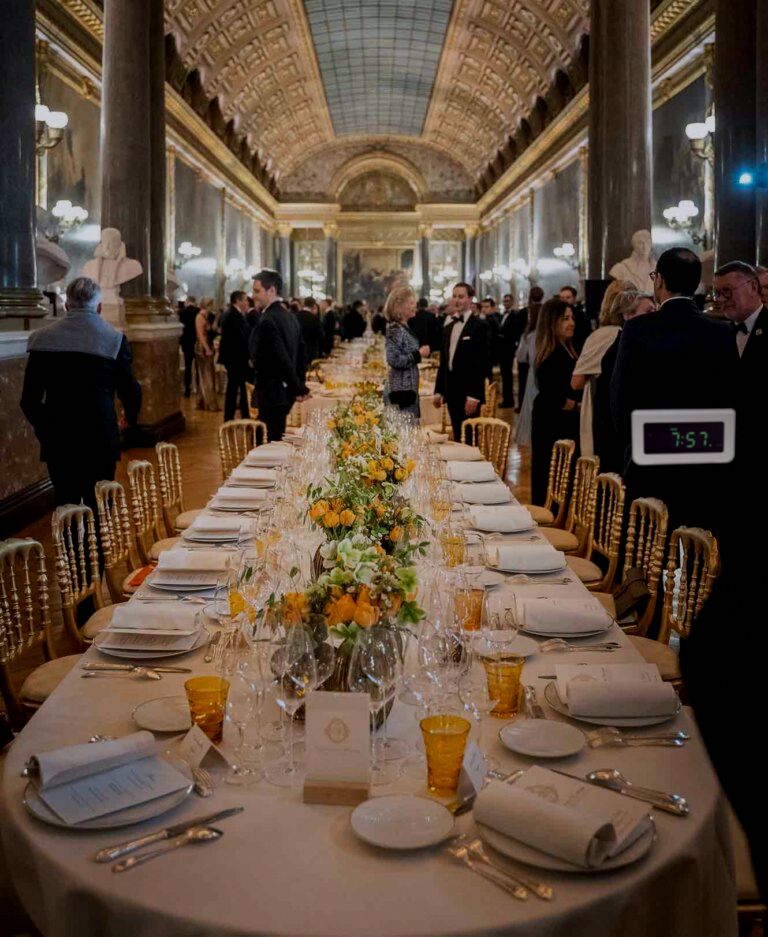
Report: 7 h 57 min
